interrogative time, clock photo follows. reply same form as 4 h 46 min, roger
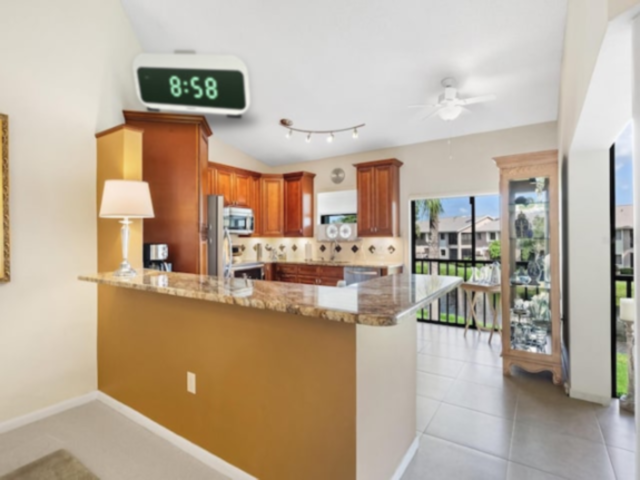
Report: 8 h 58 min
